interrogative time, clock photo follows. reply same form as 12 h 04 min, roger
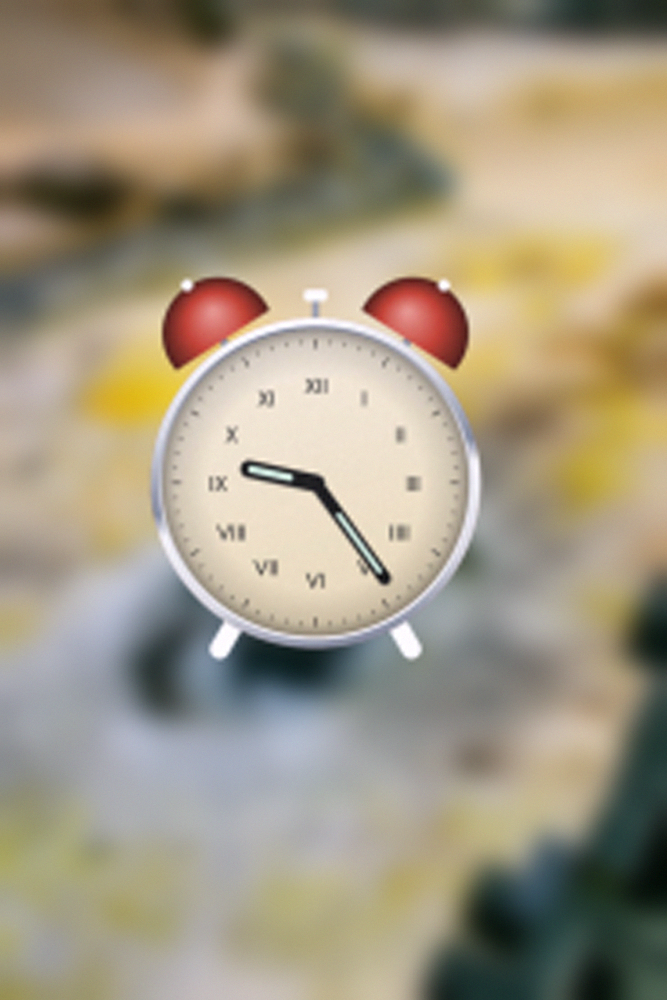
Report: 9 h 24 min
